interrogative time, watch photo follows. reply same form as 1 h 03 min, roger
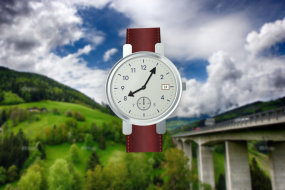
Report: 8 h 05 min
